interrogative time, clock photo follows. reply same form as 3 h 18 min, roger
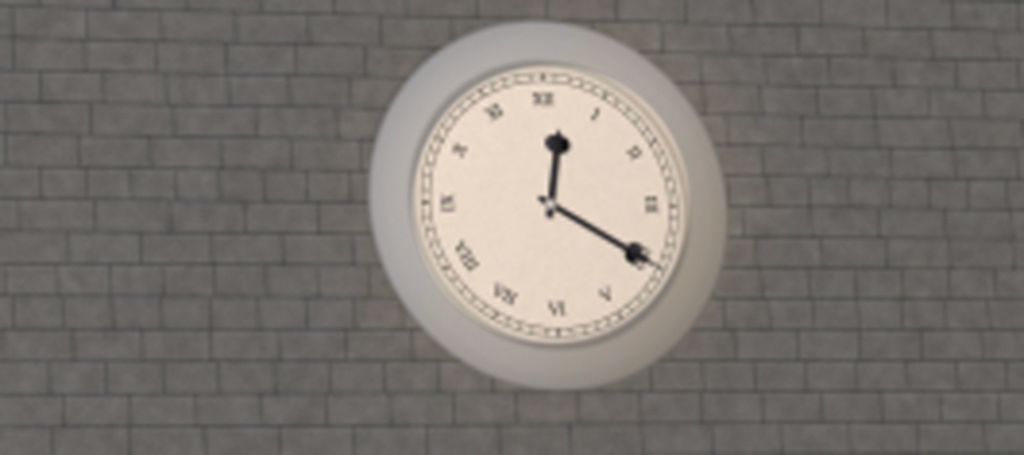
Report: 12 h 20 min
